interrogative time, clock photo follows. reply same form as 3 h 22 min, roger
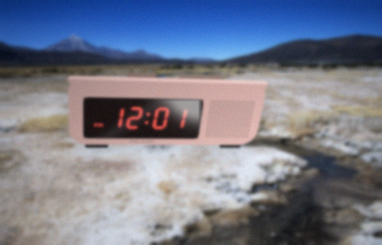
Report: 12 h 01 min
